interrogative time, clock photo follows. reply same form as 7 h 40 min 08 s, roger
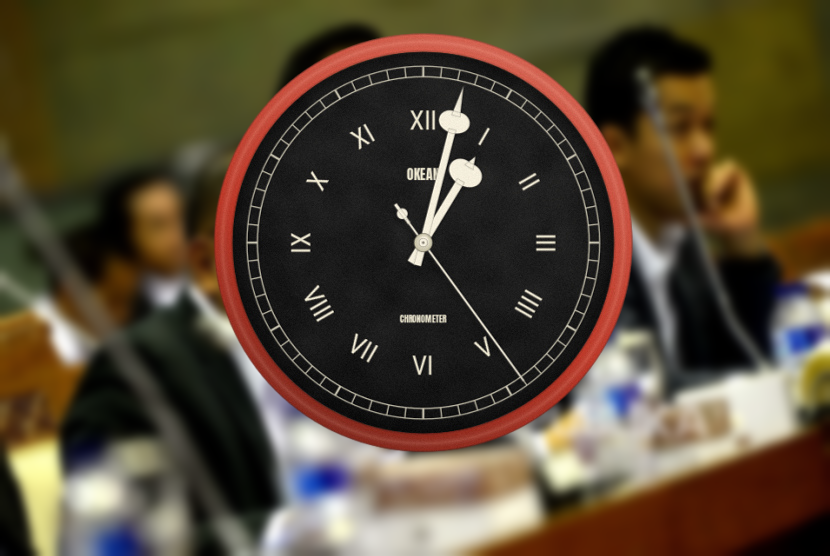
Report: 1 h 02 min 24 s
